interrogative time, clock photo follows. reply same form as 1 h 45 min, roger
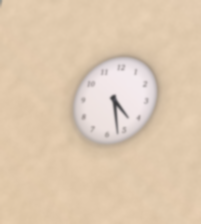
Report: 4 h 27 min
